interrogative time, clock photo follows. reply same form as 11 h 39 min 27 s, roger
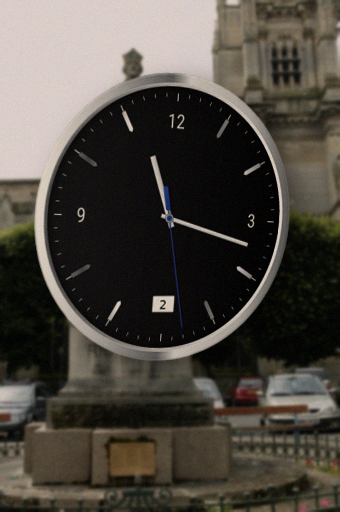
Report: 11 h 17 min 28 s
